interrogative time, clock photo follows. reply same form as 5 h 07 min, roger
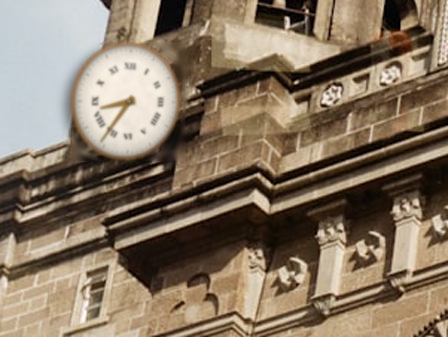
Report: 8 h 36 min
